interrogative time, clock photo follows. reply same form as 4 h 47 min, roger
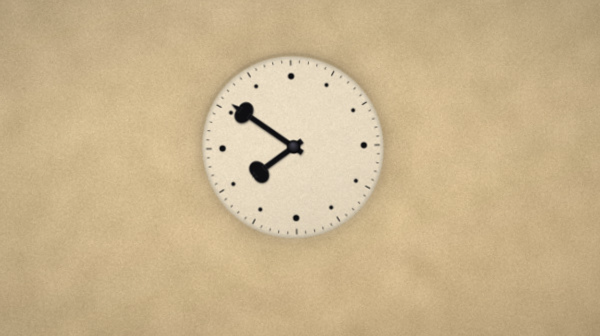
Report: 7 h 51 min
